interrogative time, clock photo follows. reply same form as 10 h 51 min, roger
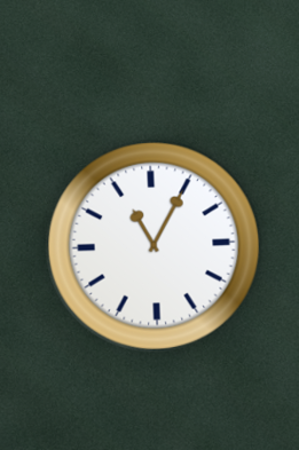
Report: 11 h 05 min
